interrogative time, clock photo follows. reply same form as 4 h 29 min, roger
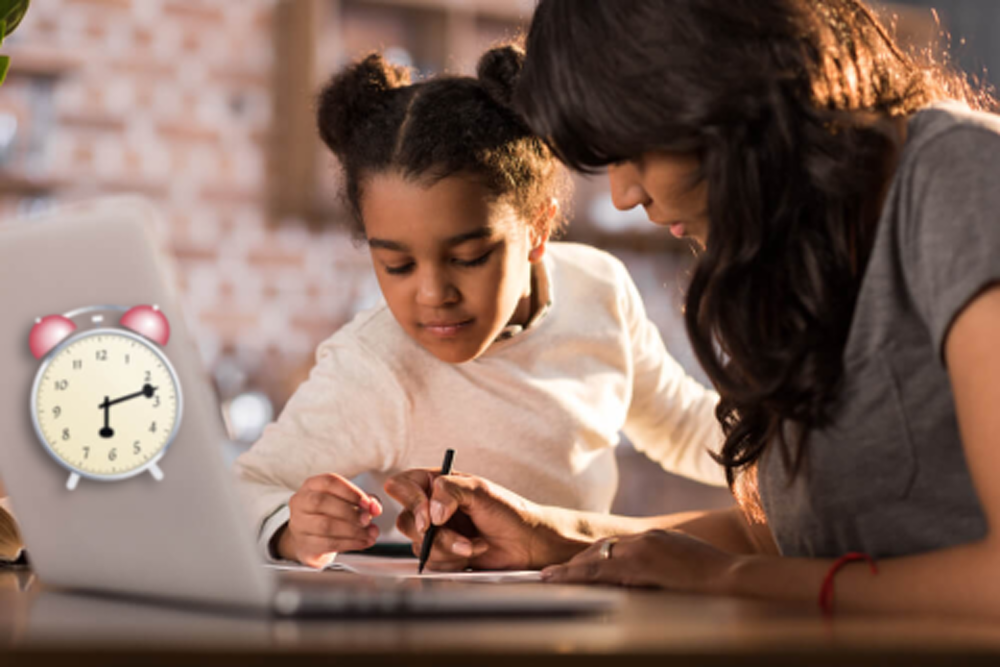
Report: 6 h 13 min
